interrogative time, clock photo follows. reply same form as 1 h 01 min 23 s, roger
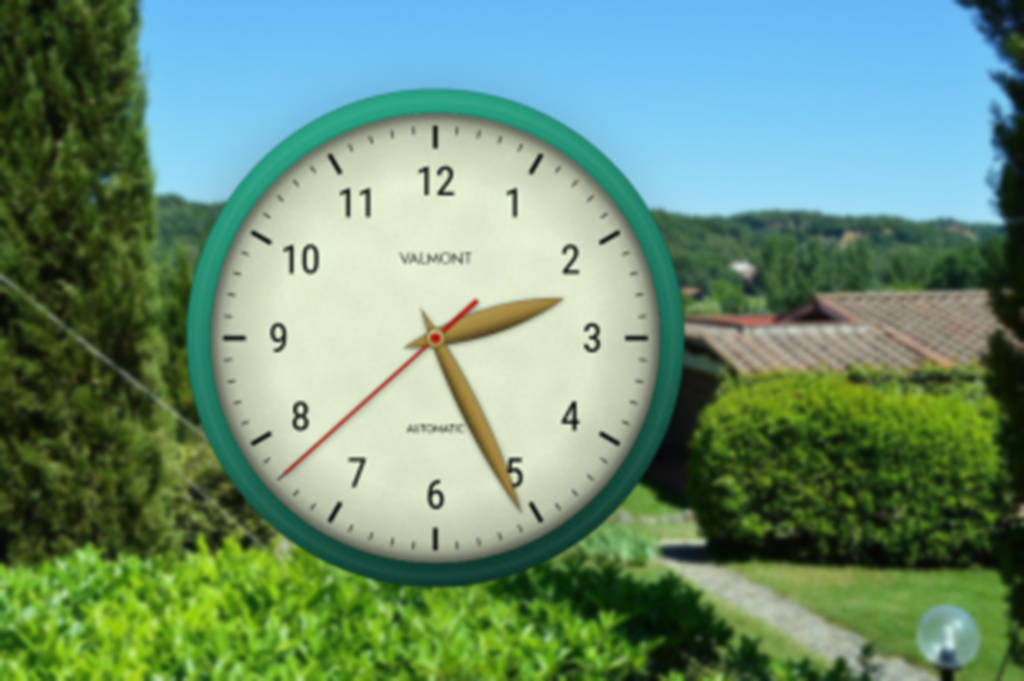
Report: 2 h 25 min 38 s
